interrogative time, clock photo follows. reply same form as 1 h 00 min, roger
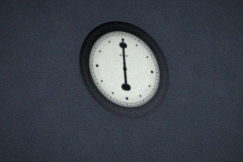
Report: 6 h 00 min
